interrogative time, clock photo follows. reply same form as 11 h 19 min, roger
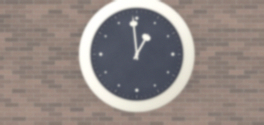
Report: 12 h 59 min
